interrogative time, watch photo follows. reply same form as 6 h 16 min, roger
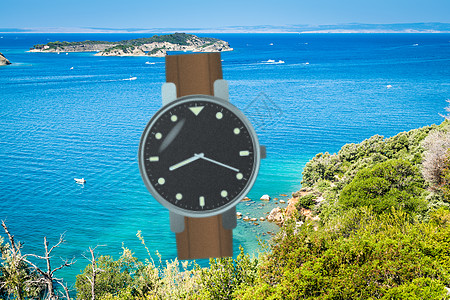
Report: 8 h 19 min
